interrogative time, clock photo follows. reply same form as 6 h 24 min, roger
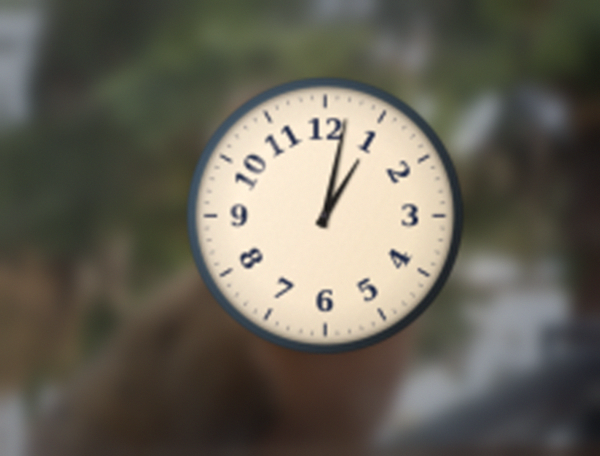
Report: 1 h 02 min
